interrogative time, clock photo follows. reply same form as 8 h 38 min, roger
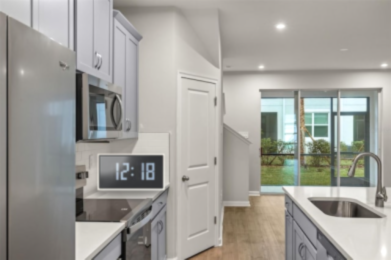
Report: 12 h 18 min
